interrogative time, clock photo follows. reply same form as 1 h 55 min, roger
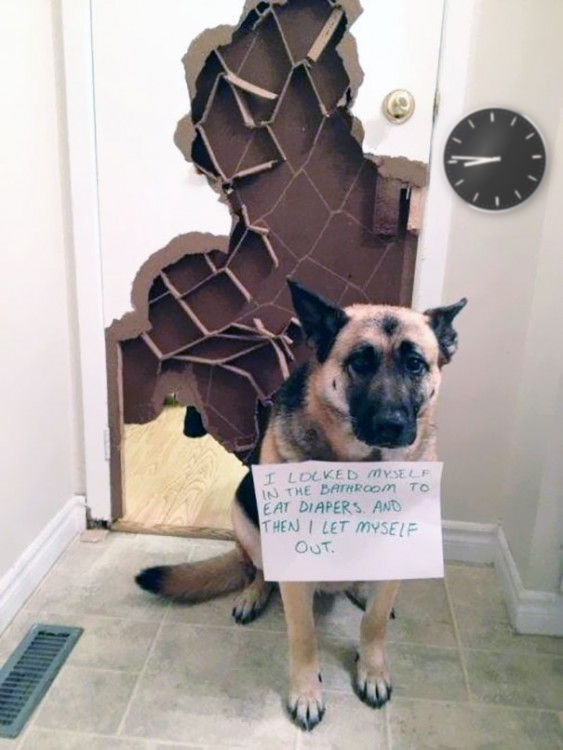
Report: 8 h 46 min
